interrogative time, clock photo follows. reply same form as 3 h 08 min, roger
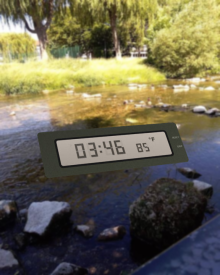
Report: 3 h 46 min
